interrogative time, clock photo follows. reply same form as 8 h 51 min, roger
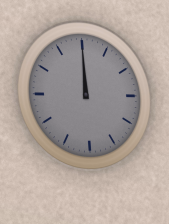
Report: 12 h 00 min
